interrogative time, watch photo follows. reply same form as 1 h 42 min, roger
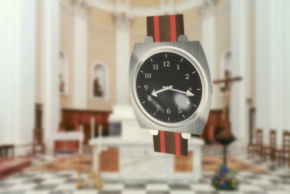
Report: 8 h 17 min
